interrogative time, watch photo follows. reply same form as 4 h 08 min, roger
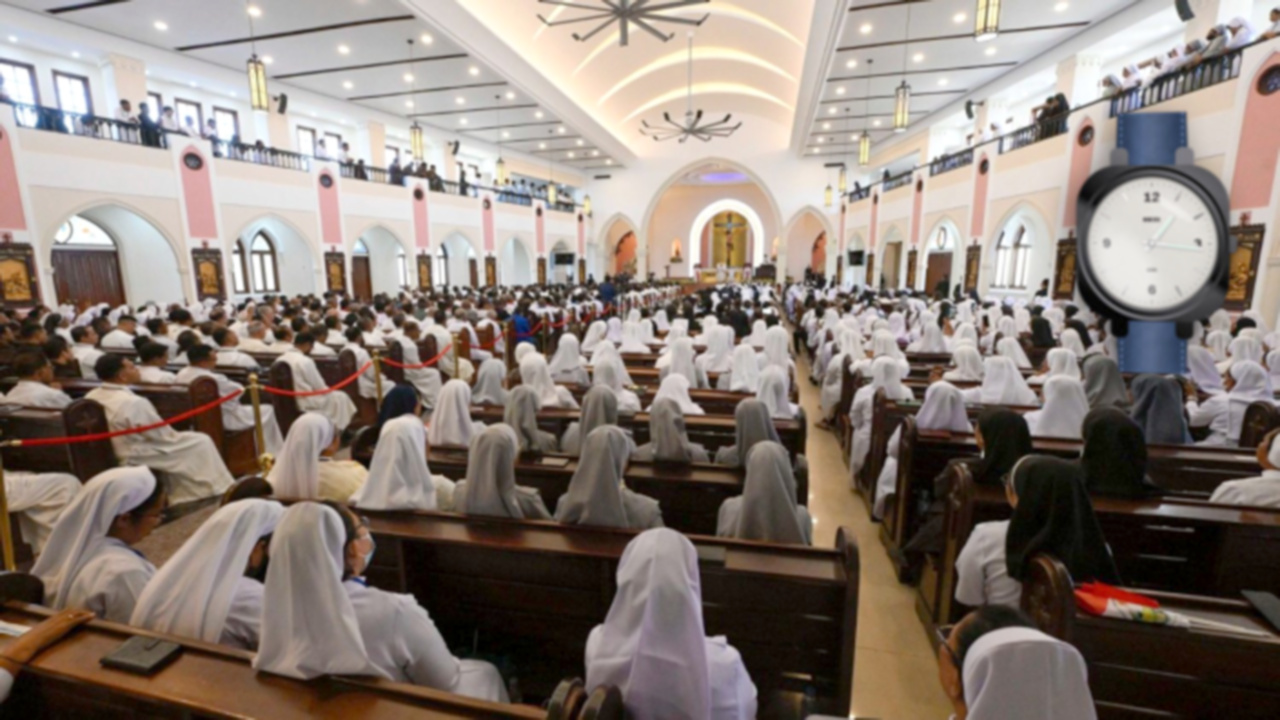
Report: 1 h 16 min
